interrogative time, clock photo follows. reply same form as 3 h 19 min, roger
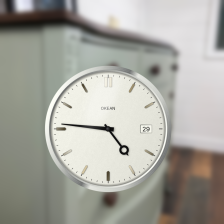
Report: 4 h 46 min
